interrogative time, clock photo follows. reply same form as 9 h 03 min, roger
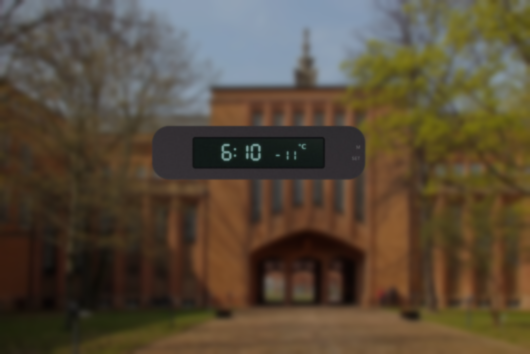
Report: 6 h 10 min
